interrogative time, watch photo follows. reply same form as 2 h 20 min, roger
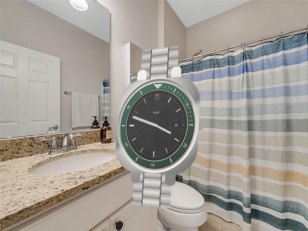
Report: 3 h 48 min
